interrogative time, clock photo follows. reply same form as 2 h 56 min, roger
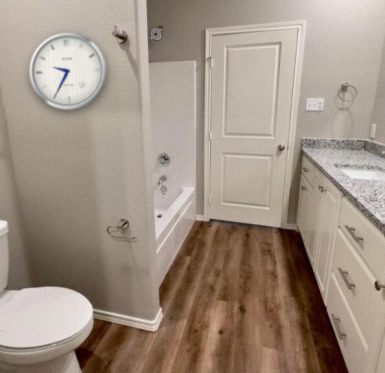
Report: 9 h 35 min
